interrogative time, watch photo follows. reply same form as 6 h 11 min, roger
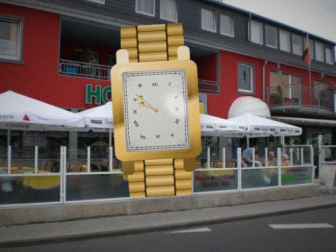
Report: 9 h 52 min
